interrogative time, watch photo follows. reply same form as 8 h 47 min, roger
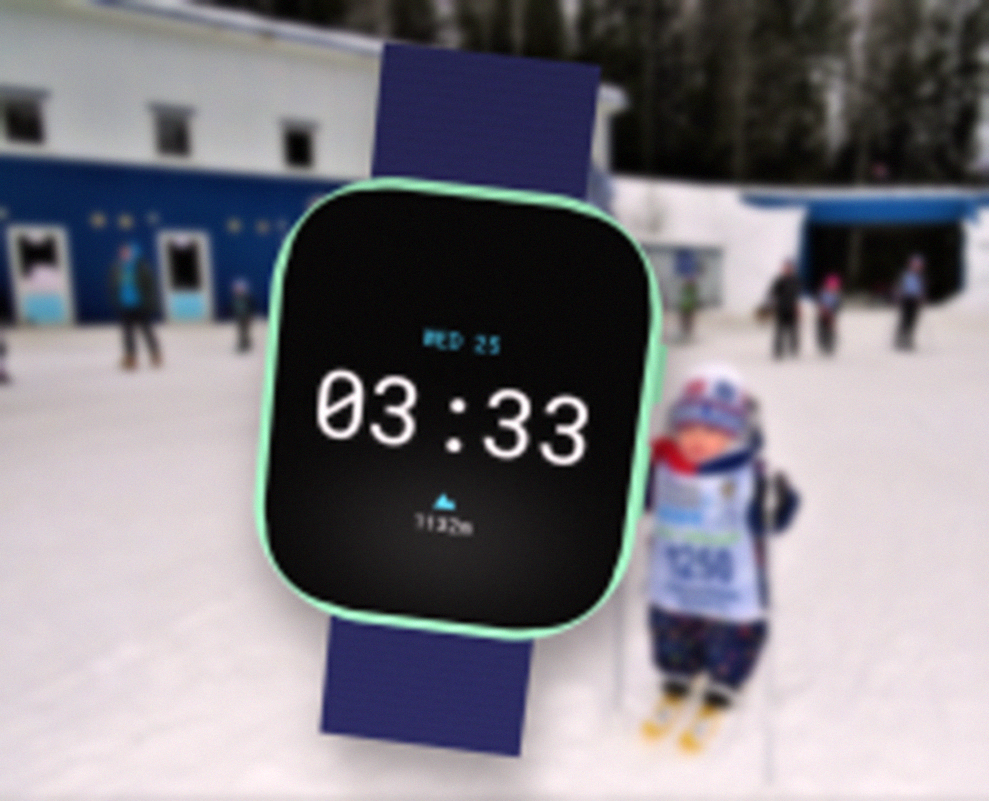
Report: 3 h 33 min
